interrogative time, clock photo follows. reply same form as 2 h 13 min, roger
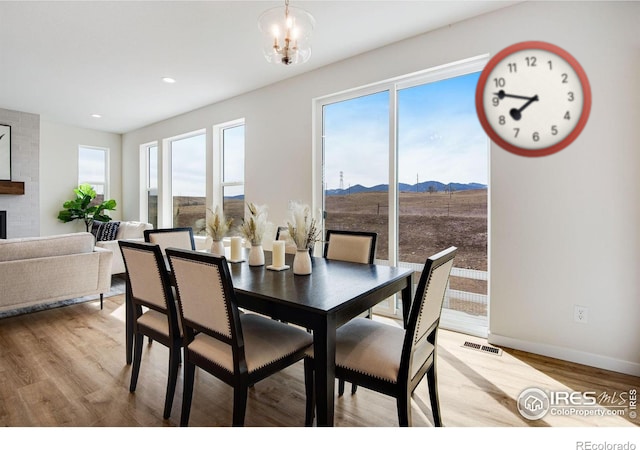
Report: 7 h 47 min
